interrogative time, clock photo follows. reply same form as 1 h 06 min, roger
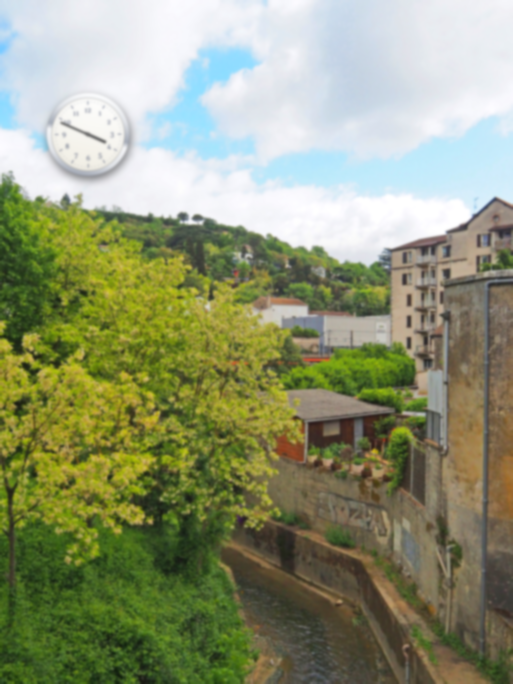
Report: 3 h 49 min
